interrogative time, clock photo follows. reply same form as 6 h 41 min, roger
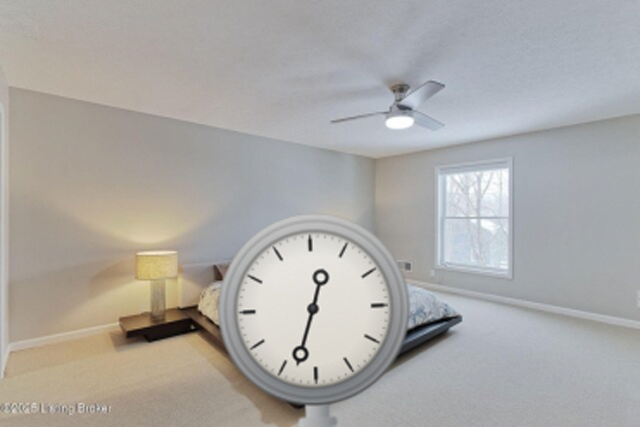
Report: 12 h 33 min
